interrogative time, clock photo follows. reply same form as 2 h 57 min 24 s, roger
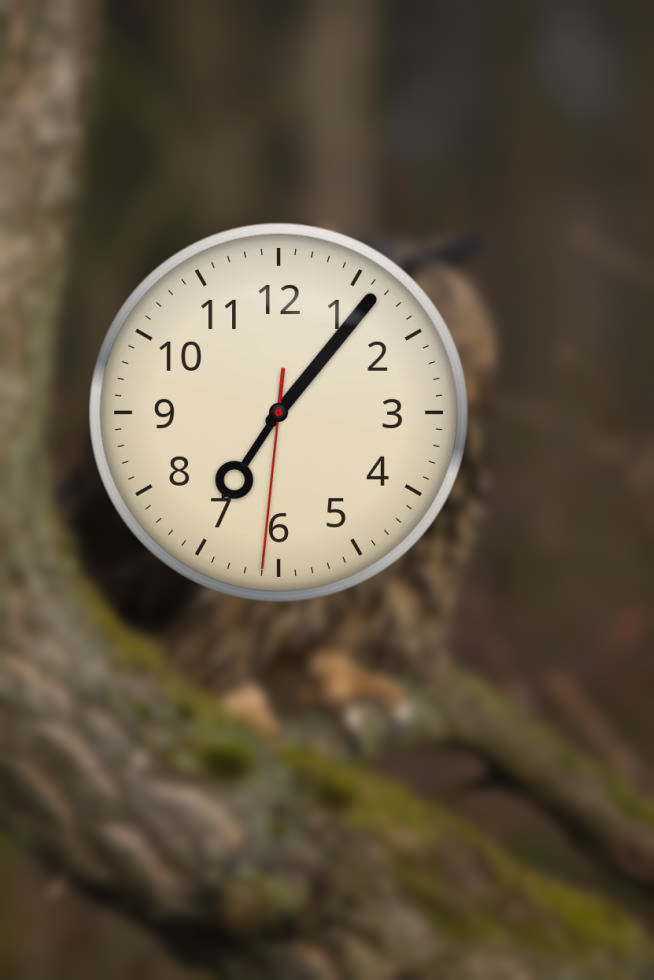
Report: 7 h 06 min 31 s
